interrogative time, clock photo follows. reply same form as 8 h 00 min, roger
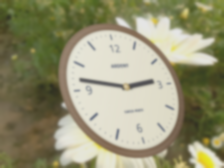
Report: 2 h 47 min
